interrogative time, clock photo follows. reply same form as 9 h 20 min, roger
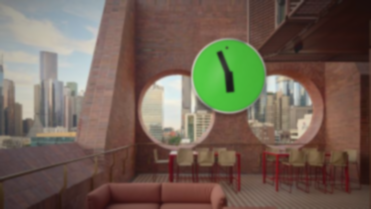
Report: 5 h 57 min
